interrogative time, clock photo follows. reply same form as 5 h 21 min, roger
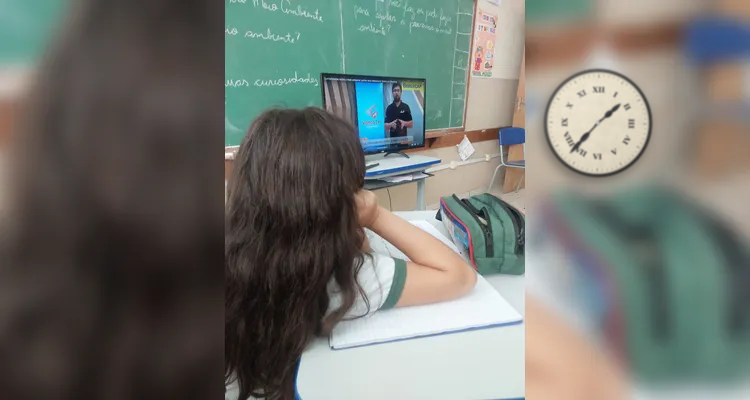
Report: 1 h 37 min
